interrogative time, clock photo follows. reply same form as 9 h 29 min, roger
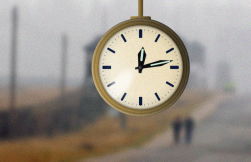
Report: 12 h 13 min
